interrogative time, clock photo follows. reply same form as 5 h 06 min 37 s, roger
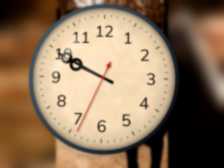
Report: 9 h 49 min 34 s
